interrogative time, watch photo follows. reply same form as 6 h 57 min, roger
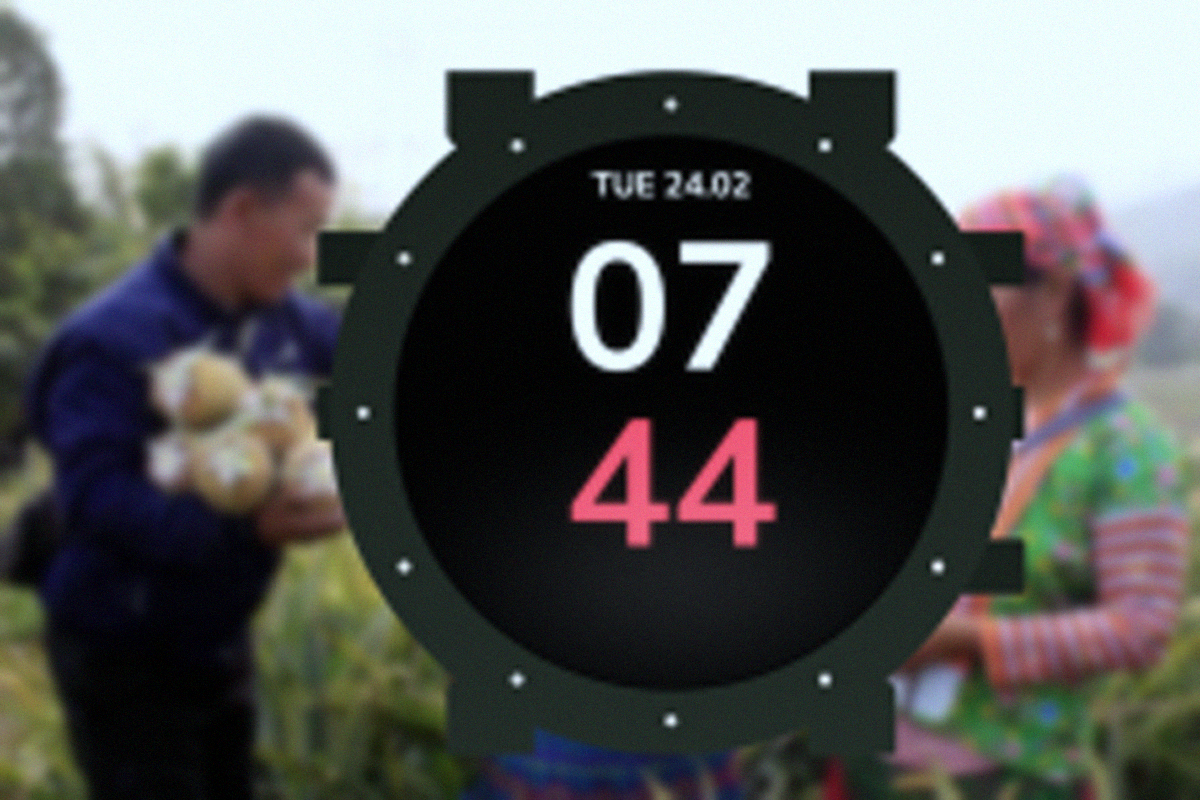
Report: 7 h 44 min
